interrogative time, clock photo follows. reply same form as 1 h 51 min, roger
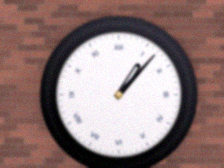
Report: 1 h 07 min
